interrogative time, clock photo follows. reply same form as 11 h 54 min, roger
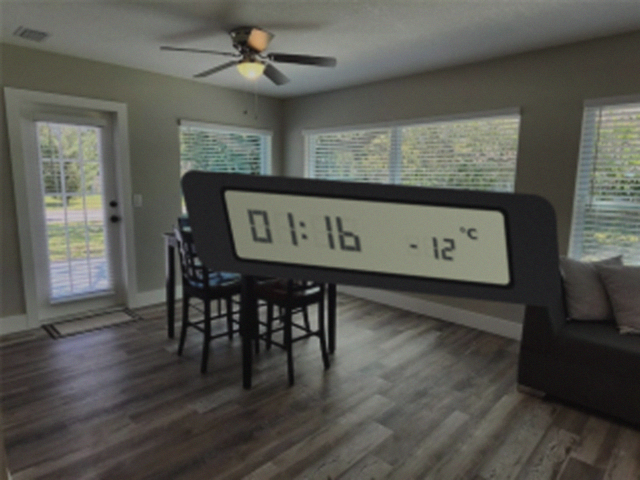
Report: 1 h 16 min
